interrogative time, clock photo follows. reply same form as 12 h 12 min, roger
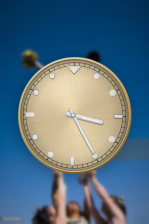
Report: 3 h 25 min
